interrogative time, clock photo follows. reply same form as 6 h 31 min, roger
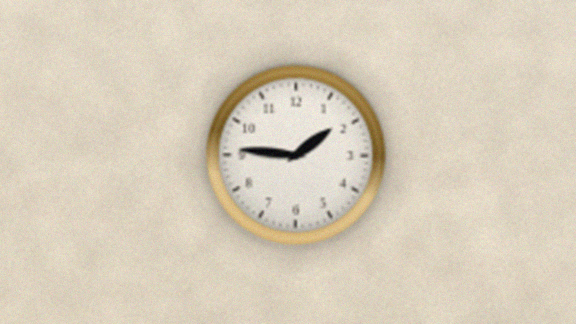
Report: 1 h 46 min
